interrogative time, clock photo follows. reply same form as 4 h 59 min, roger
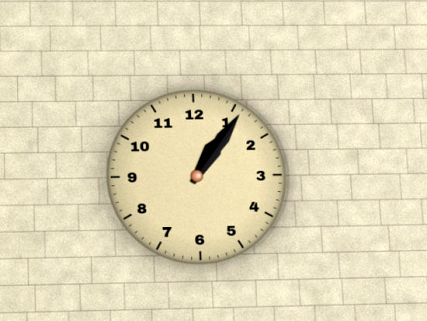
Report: 1 h 06 min
